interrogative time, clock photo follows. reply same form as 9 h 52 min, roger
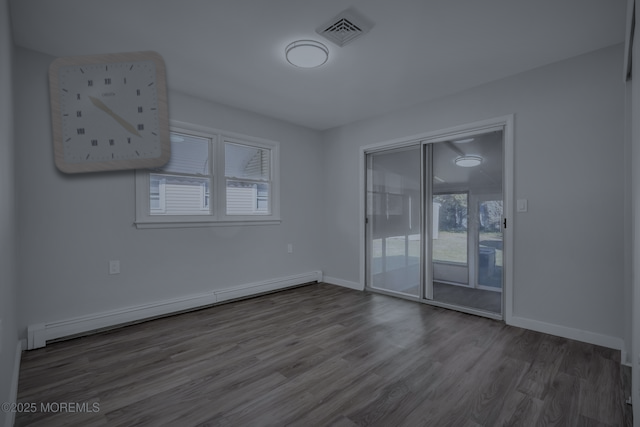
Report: 10 h 22 min
